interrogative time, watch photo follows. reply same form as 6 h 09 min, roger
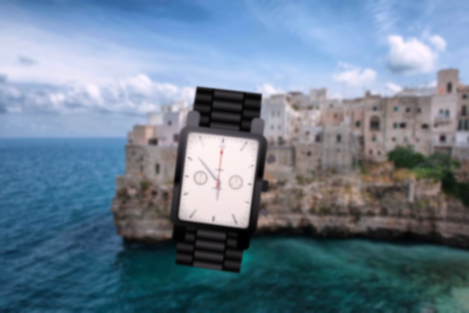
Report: 5 h 52 min
